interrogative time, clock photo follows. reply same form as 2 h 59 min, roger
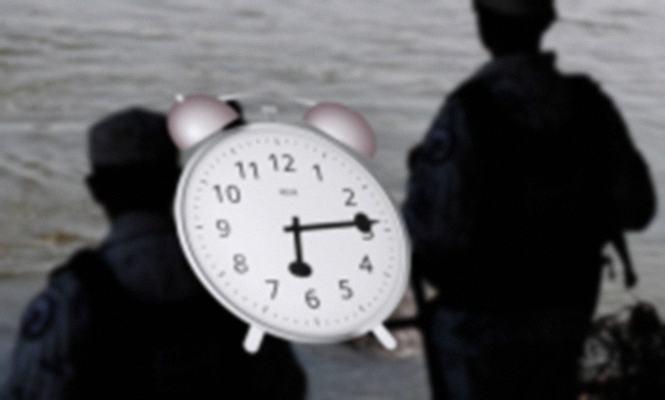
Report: 6 h 14 min
